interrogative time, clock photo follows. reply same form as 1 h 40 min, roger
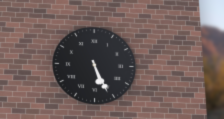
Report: 5 h 26 min
